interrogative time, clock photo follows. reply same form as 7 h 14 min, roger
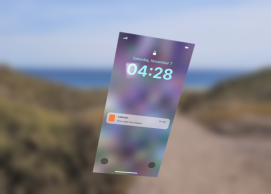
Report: 4 h 28 min
